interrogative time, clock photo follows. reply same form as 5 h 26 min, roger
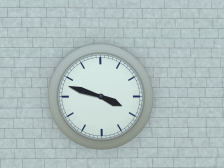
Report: 3 h 48 min
